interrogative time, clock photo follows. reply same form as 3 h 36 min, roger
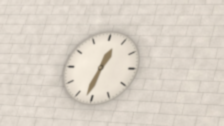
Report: 12 h 32 min
